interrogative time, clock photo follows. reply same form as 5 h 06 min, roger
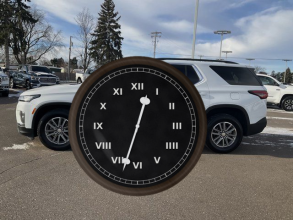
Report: 12 h 33 min
